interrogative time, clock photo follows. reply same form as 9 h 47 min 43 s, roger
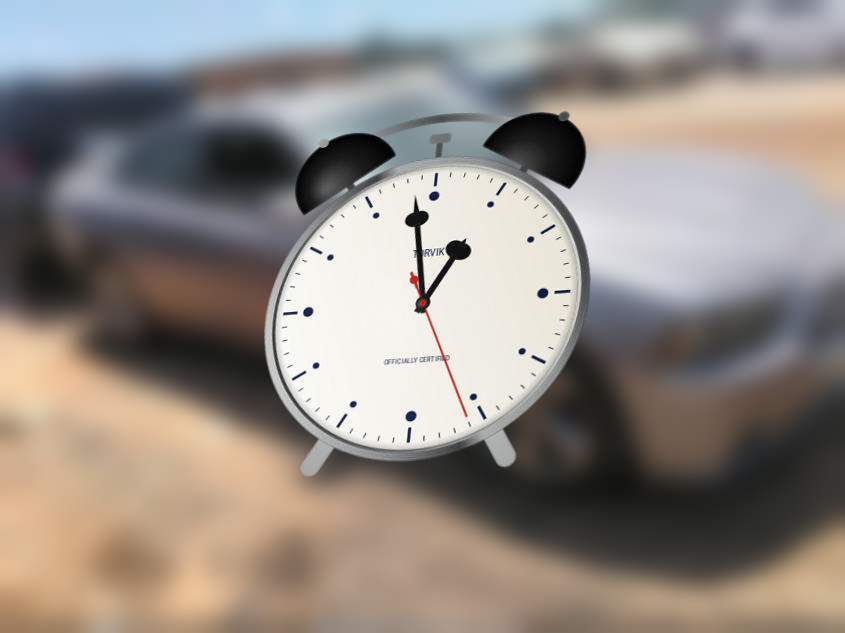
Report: 12 h 58 min 26 s
